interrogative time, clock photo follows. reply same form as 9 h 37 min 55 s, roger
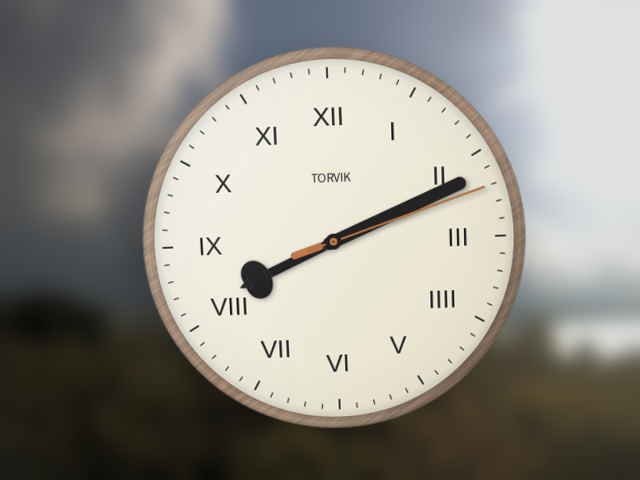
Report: 8 h 11 min 12 s
